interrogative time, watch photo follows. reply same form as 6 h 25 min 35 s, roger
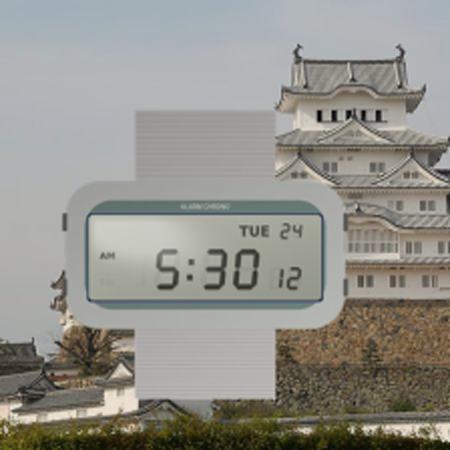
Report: 5 h 30 min 12 s
